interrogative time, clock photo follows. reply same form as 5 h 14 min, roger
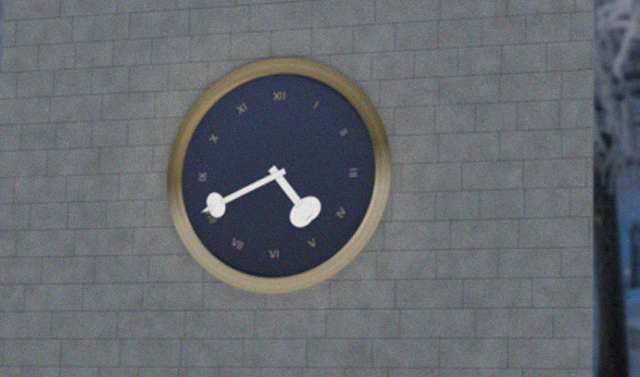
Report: 4 h 41 min
